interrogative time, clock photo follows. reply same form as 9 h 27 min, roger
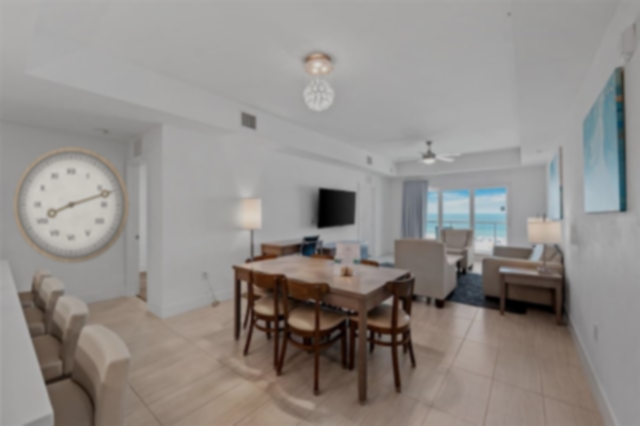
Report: 8 h 12 min
